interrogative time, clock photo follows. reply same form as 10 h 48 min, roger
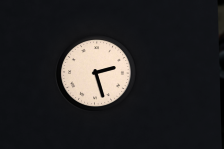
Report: 2 h 27 min
